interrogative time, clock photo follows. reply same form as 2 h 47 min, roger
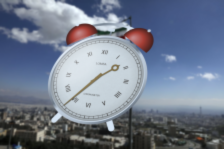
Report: 1 h 36 min
